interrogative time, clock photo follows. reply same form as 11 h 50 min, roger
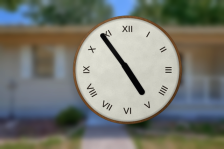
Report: 4 h 54 min
